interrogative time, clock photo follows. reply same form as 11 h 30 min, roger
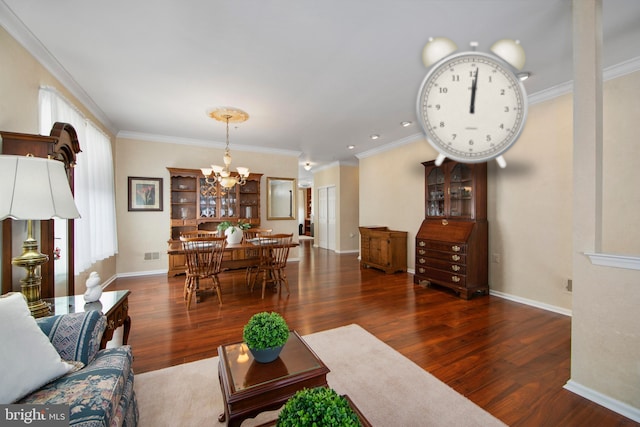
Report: 12 h 01 min
